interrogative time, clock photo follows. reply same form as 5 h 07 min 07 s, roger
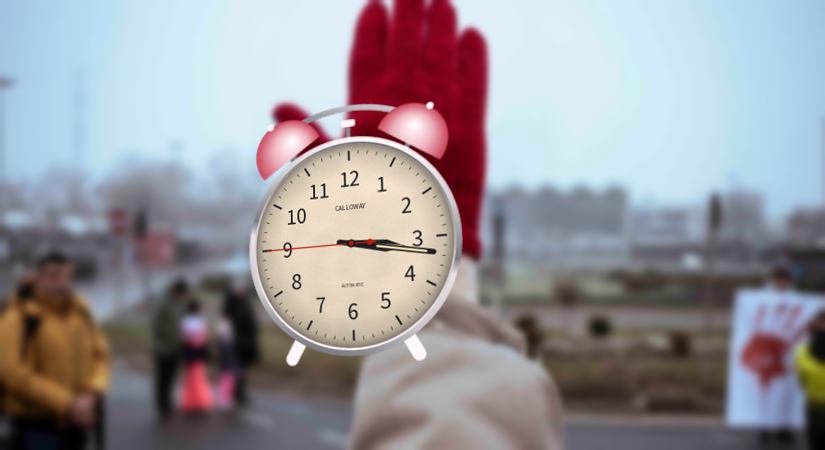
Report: 3 h 16 min 45 s
